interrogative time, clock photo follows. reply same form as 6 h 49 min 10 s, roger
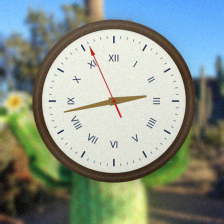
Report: 2 h 42 min 56 s
